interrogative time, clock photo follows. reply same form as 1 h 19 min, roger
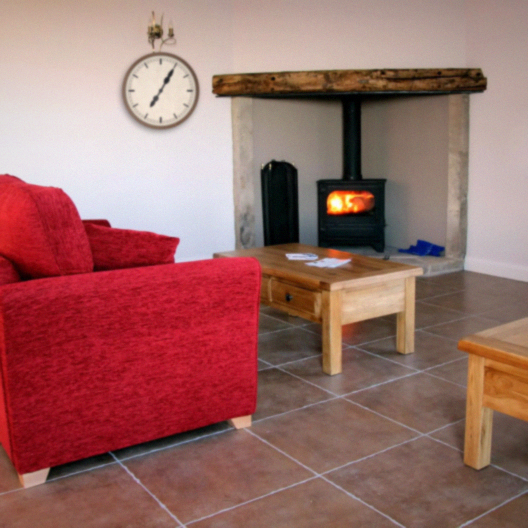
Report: 7 h 05 min
